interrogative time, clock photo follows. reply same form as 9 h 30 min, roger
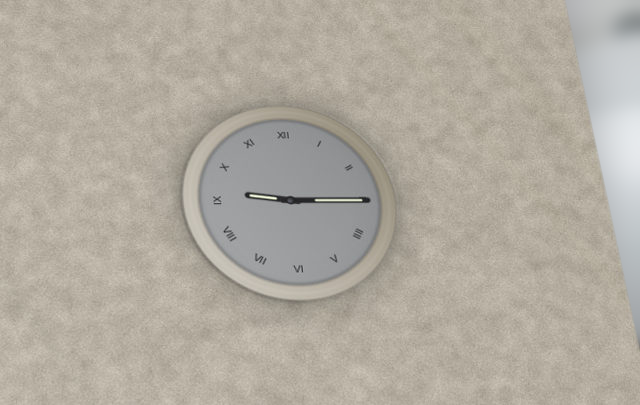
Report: 9 h 15 min
